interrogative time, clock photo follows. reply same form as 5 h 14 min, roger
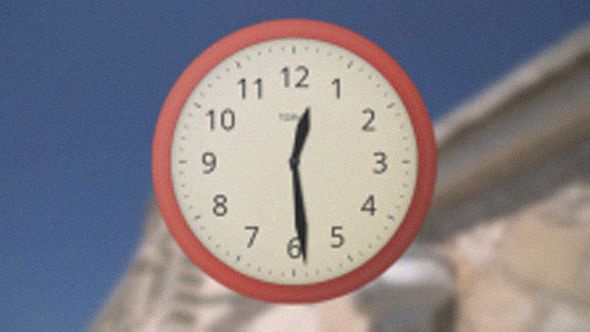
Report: 12 h 29 min
